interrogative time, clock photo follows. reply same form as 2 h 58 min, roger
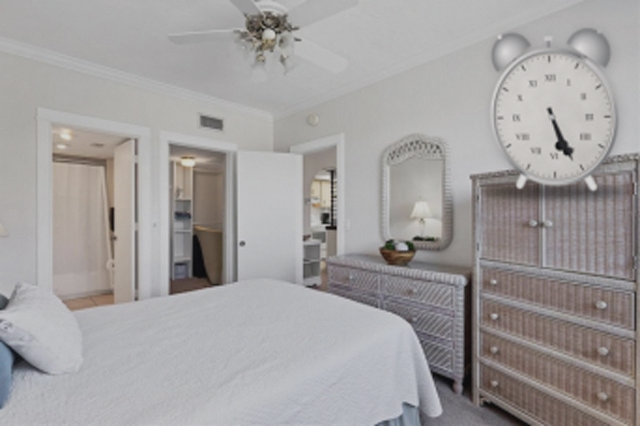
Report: 5 h 26 min
